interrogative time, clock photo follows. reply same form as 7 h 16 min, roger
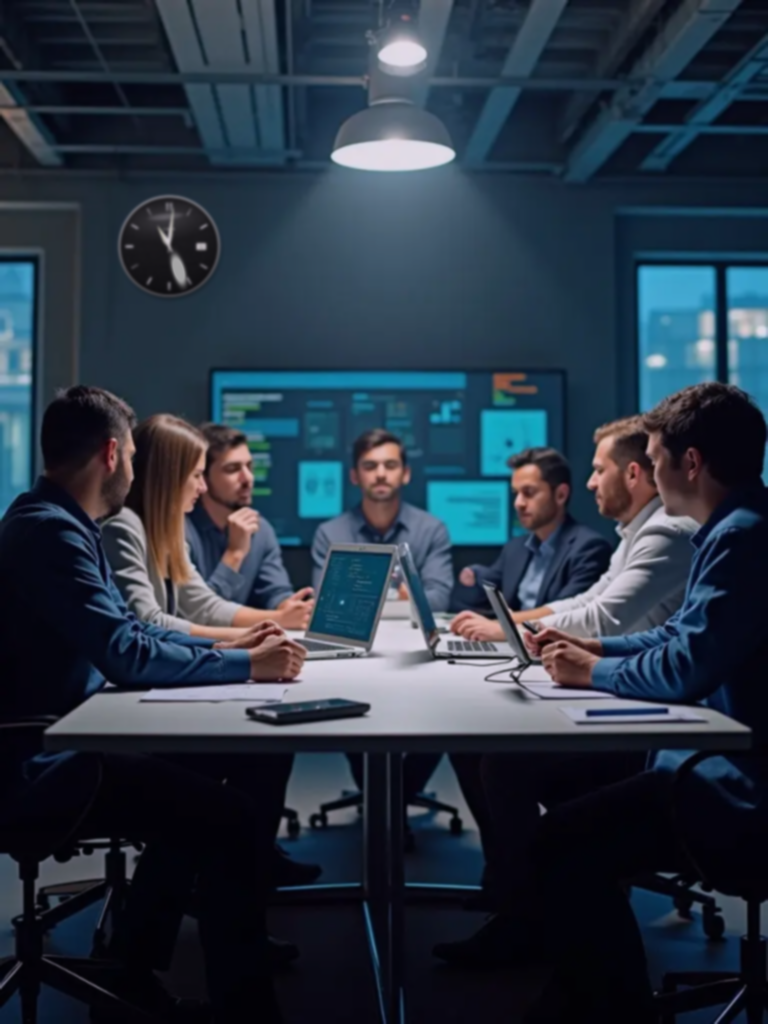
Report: 11 h 01 min
